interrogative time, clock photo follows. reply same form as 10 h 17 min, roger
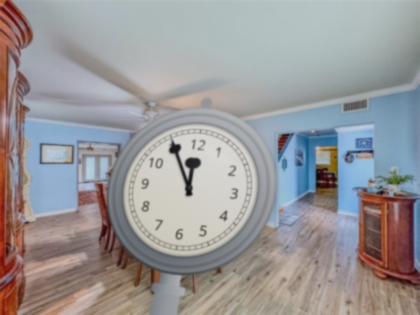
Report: 11 h 55 min
